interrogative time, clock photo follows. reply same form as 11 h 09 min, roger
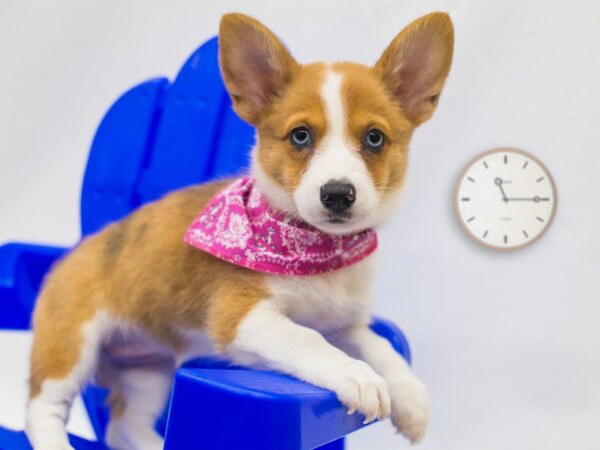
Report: 11 h 15 min
